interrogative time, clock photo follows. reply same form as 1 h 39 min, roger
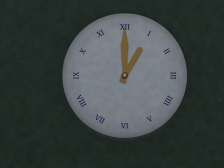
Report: 1 h 00 min
